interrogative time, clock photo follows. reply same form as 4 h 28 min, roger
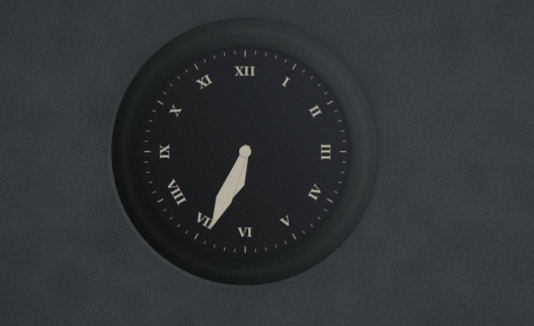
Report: 6 h 34 min
